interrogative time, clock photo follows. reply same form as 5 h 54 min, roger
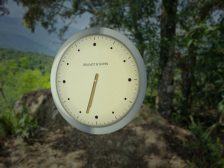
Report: 6 h 33 min
